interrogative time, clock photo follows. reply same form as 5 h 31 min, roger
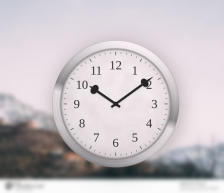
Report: 10 h 09 min
